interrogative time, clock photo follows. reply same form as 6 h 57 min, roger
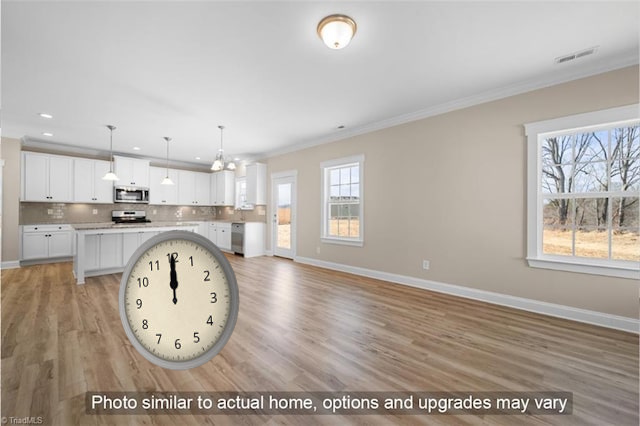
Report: 12 h 00 min
